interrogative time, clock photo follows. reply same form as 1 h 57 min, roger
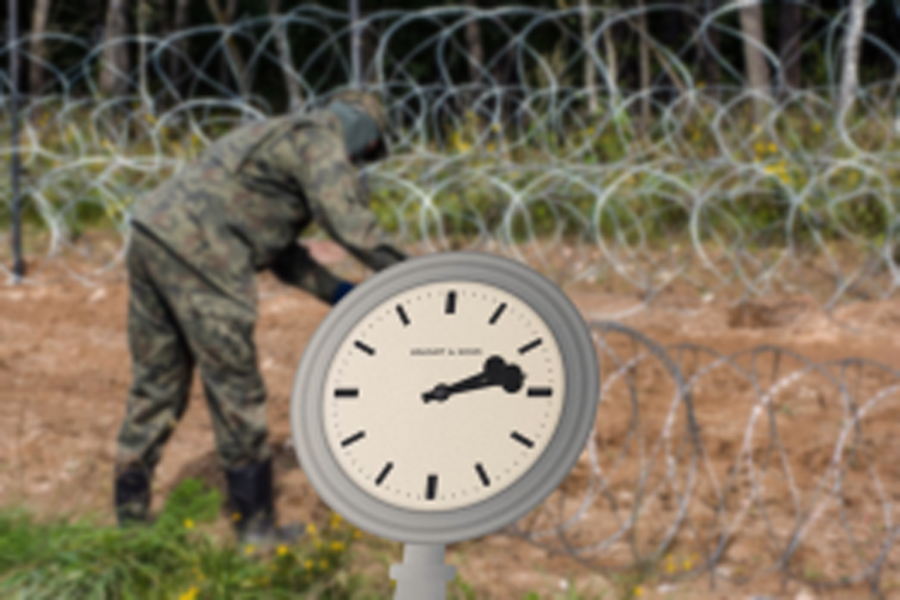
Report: 2 h 13 min
